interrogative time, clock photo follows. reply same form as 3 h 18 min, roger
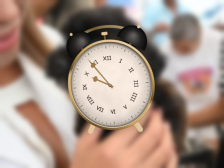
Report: 9 h 54 min
